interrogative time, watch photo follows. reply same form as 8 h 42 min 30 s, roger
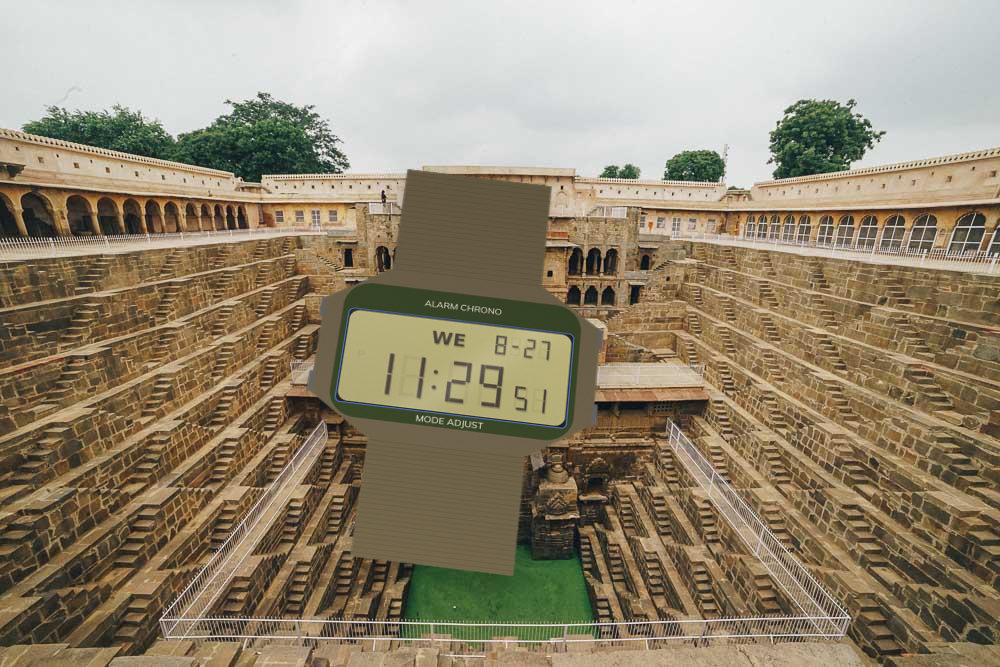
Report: 11 h 29 min 51 s
